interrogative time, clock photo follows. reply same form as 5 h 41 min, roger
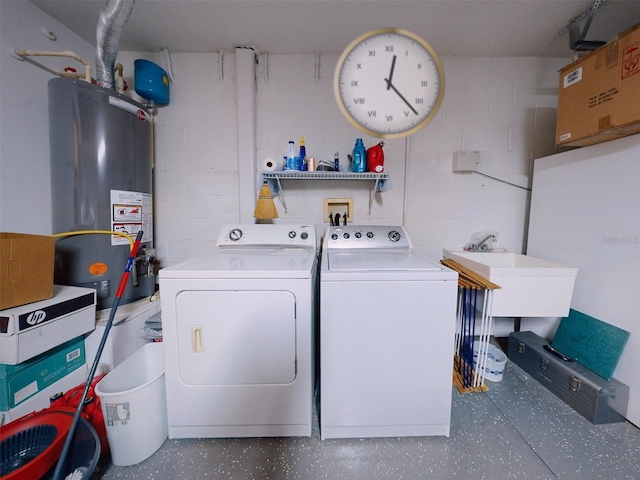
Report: 12 h 23 min
